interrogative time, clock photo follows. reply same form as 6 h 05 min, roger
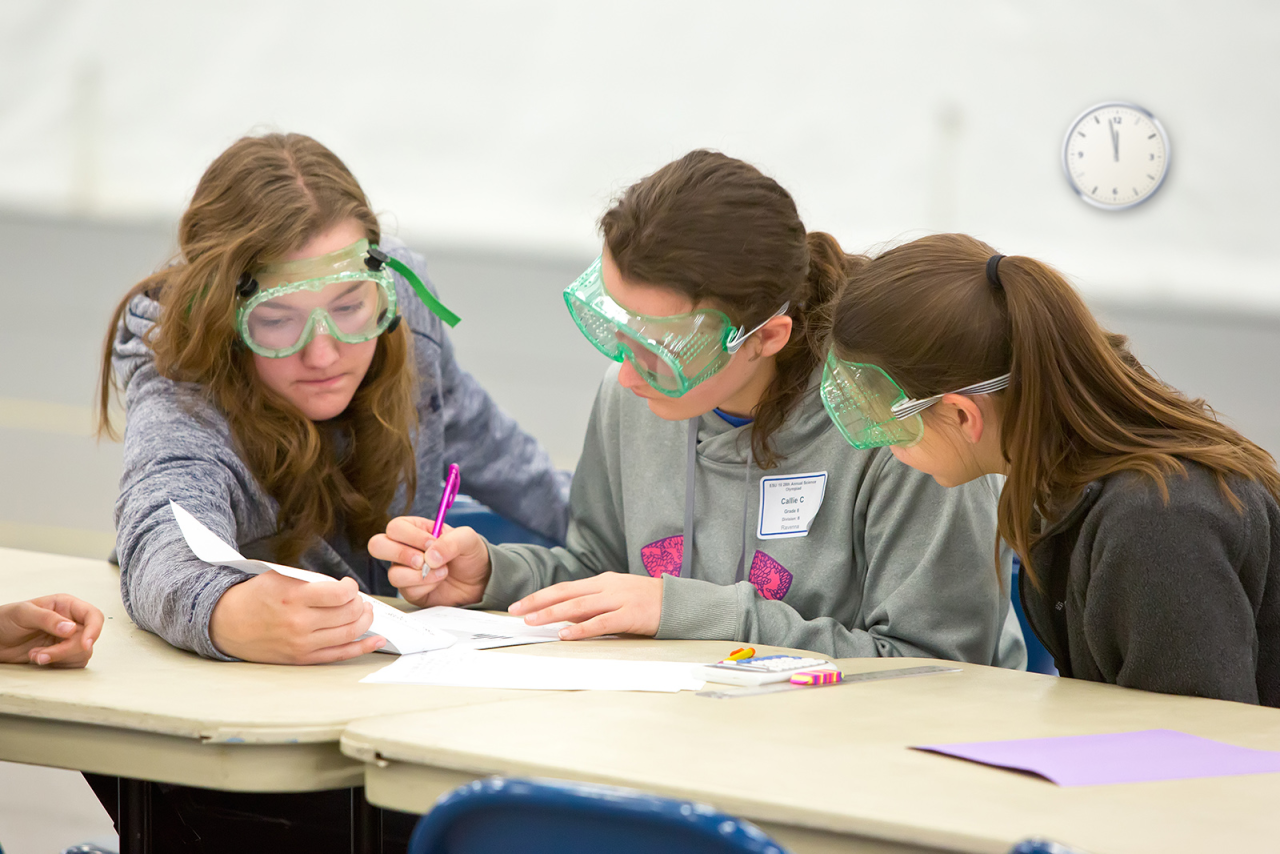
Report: 11 h 58 min
